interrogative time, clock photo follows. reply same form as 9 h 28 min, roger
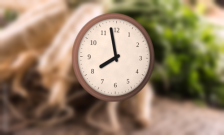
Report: 7 h 58 min
